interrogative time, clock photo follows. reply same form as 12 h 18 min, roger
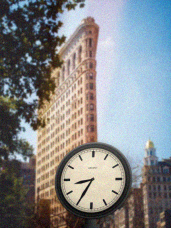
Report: 8 h 35 min
